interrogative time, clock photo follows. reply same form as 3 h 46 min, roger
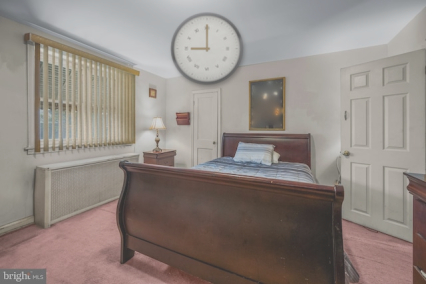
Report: 9 h 00 min
